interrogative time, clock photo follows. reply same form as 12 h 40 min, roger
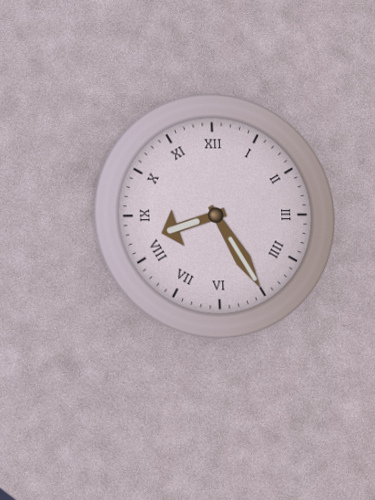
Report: 8 h 25 min
